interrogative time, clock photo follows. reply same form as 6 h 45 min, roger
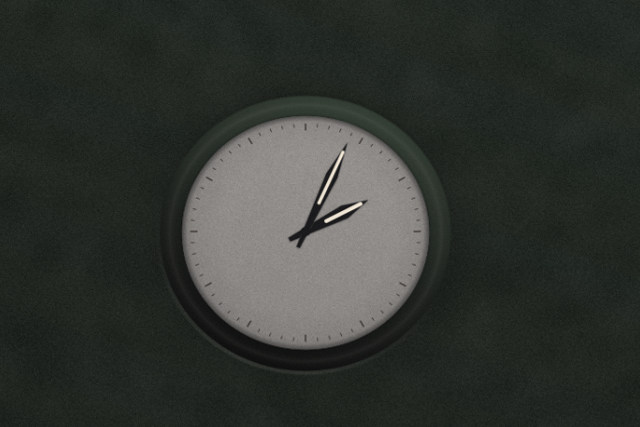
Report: 2 h 04 min
